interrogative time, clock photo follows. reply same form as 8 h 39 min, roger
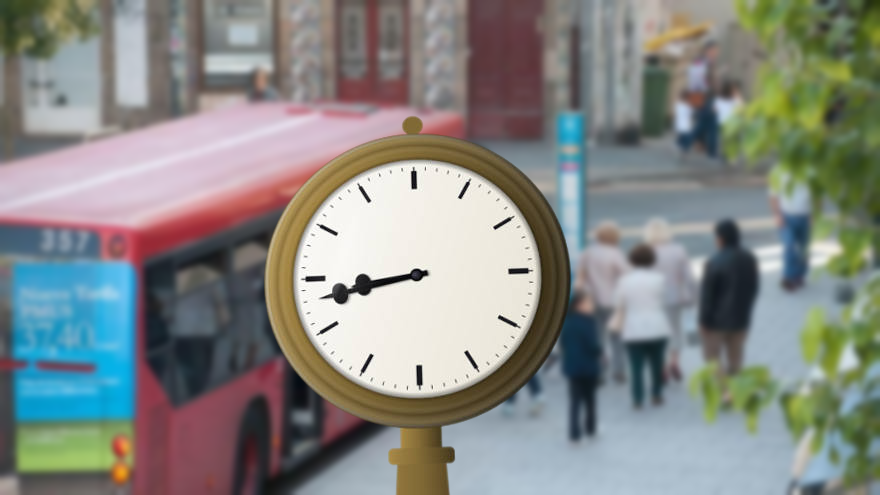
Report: 8 h 43 min
